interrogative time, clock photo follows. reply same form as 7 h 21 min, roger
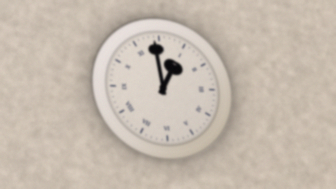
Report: 12 h 59 min
